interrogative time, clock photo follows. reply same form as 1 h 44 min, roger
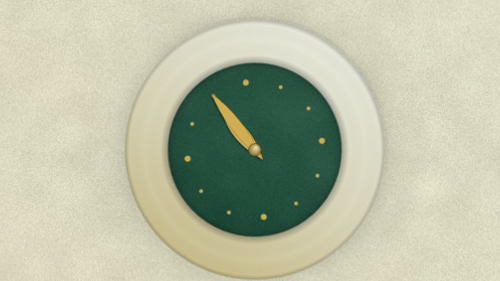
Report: 10 h 55 min
